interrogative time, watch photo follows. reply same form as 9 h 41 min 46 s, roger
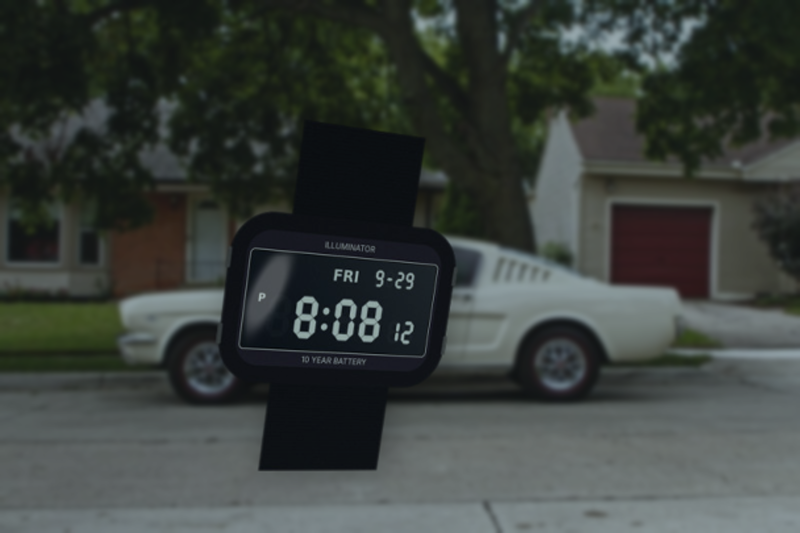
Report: 8 h 08 min 12 s
